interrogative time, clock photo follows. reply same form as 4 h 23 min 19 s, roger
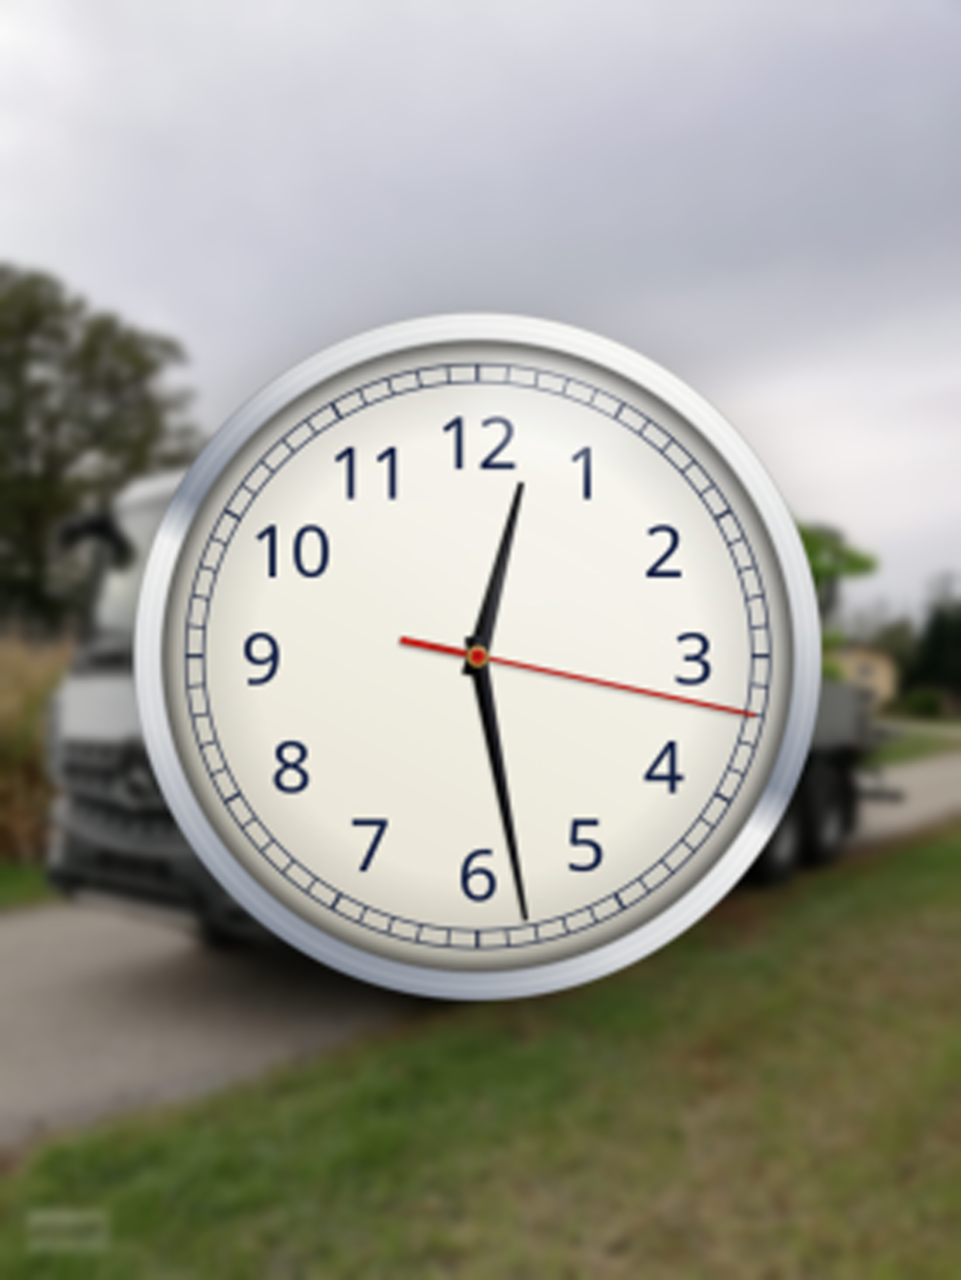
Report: 12 h 28 min 17 s
